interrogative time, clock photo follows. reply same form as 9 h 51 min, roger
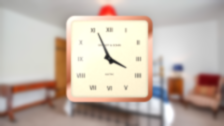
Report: 3 h 56 min
